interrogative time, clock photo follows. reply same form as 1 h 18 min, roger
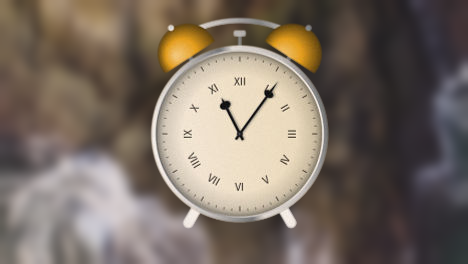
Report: 11 h 06 min
